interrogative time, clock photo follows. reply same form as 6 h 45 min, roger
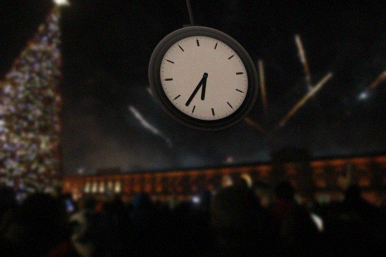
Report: 6 h 37 min
